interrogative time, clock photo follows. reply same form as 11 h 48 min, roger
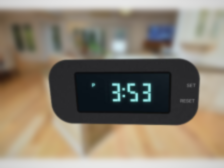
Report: 3 h 53 min
